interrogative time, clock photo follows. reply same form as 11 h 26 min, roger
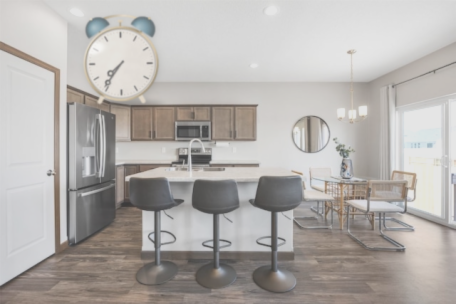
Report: 7 h 36 min
